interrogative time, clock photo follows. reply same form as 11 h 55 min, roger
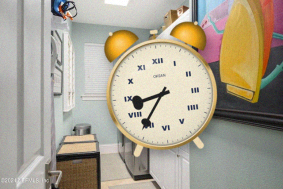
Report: 8 h 36 min
